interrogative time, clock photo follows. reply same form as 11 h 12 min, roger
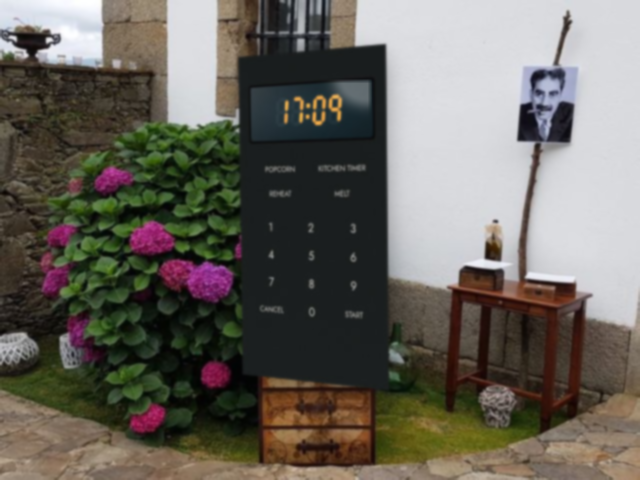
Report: 17 h 09 min
